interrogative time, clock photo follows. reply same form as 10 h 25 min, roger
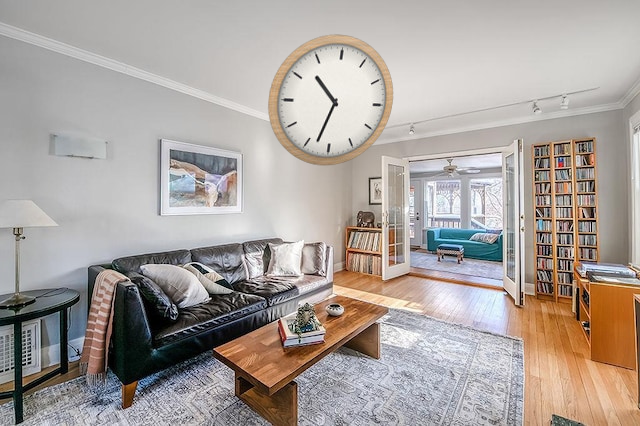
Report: 10 h 33 min
